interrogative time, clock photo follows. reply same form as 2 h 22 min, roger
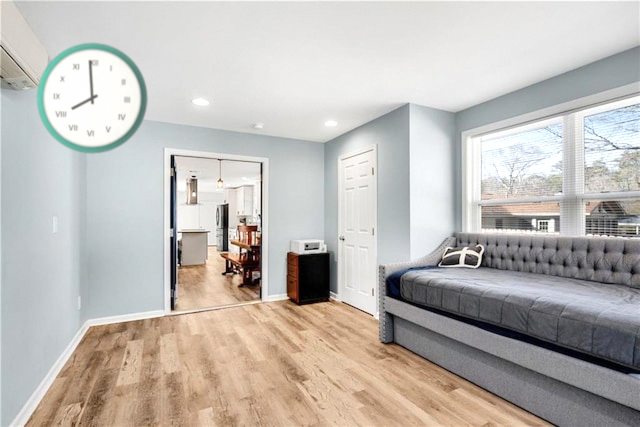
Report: 7 h 59 min
